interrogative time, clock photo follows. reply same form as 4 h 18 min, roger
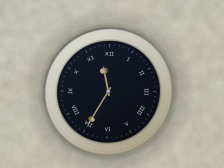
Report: 11 h 35 min
